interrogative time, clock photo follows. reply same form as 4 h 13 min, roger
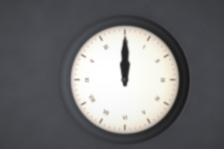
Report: 12 h 00 min
